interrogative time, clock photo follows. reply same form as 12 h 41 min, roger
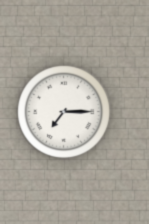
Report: 7 h 15 min
